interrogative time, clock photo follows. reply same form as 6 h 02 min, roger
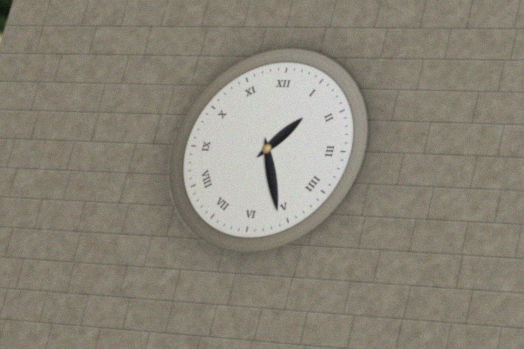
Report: 1 h 26 min
